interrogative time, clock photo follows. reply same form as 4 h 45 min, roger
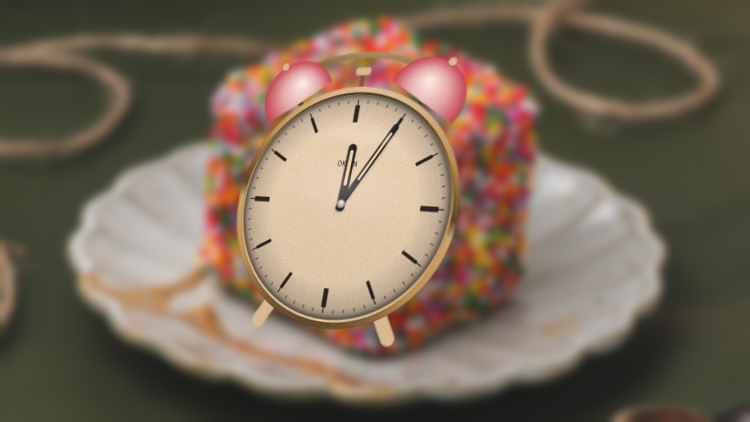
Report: 12 h 05 min
